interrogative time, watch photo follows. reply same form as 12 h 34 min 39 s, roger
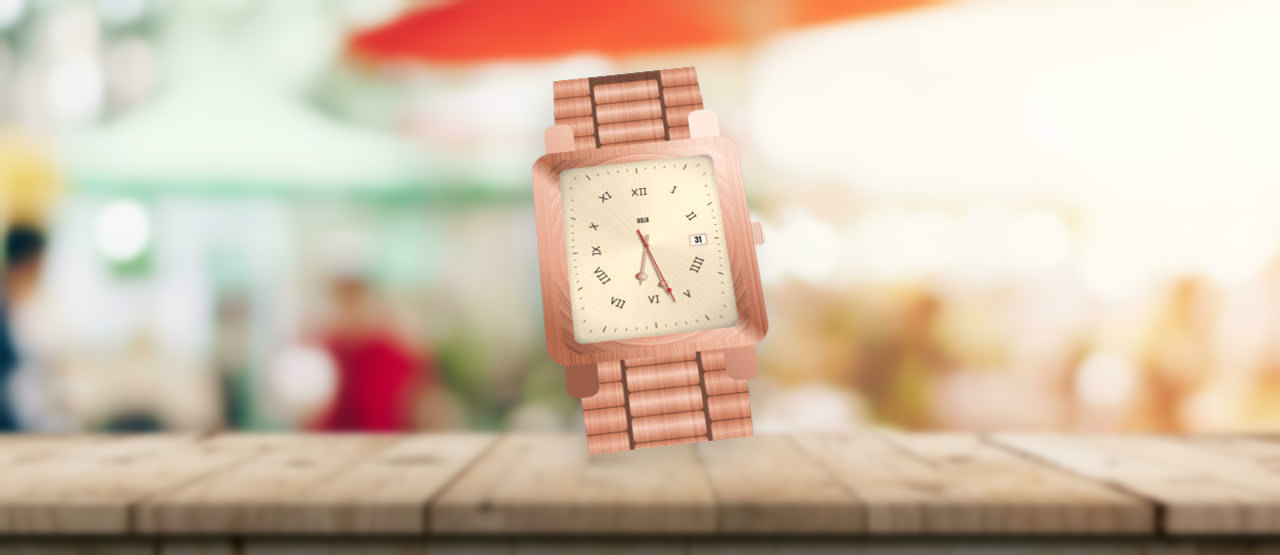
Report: 6 h 27 min 27 s
